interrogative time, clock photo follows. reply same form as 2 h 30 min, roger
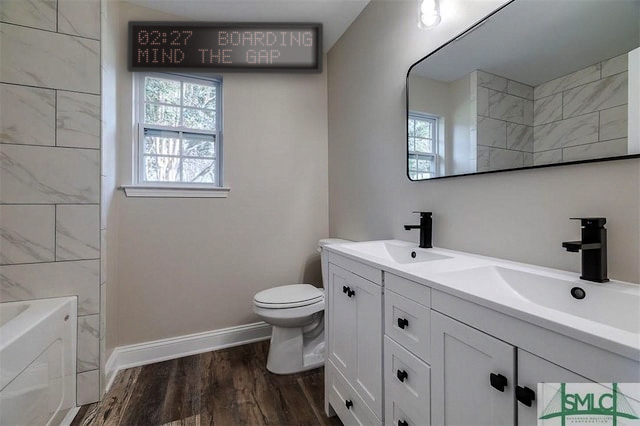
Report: 2 h 27 min
